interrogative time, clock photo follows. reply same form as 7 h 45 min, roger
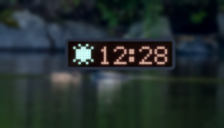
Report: 12 h 28 min
